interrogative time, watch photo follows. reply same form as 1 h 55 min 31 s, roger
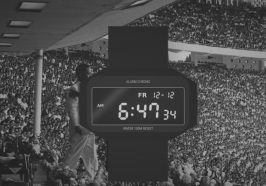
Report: 6 h 47 min 34 s
